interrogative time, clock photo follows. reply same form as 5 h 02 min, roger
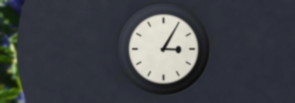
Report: 3 h 05 min
